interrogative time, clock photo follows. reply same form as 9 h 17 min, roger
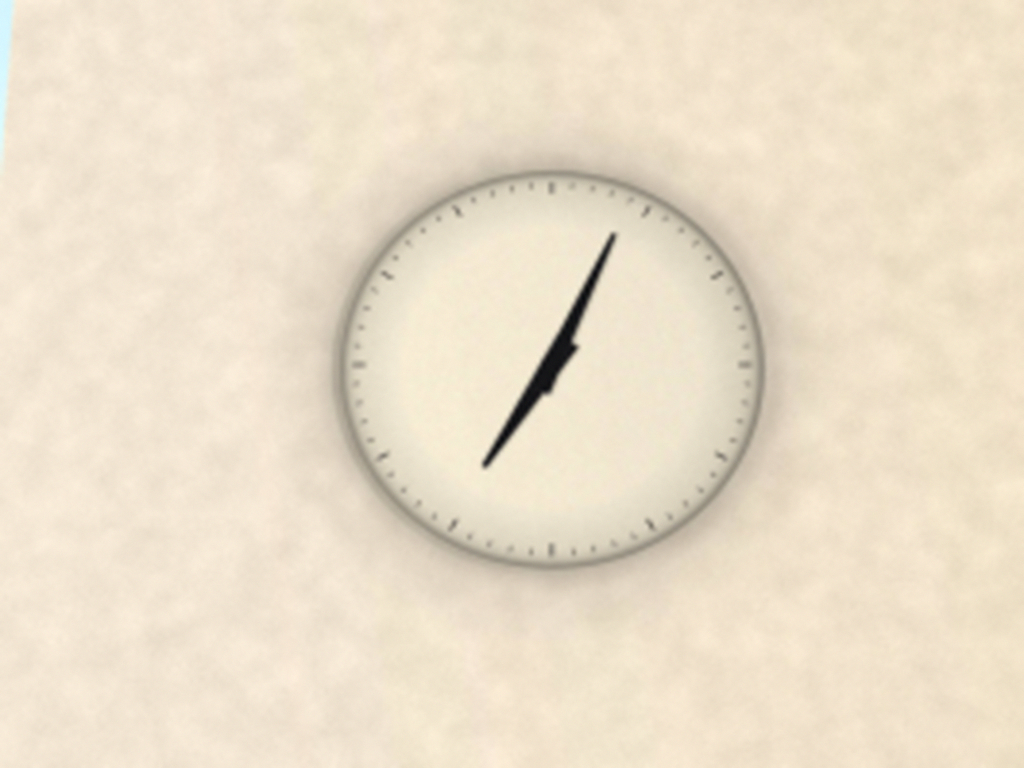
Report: 7 h 04 min
